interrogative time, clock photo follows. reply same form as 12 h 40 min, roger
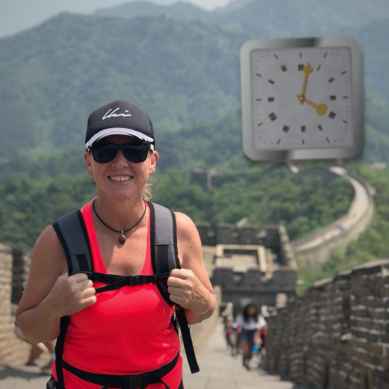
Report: 4 h 02 min
